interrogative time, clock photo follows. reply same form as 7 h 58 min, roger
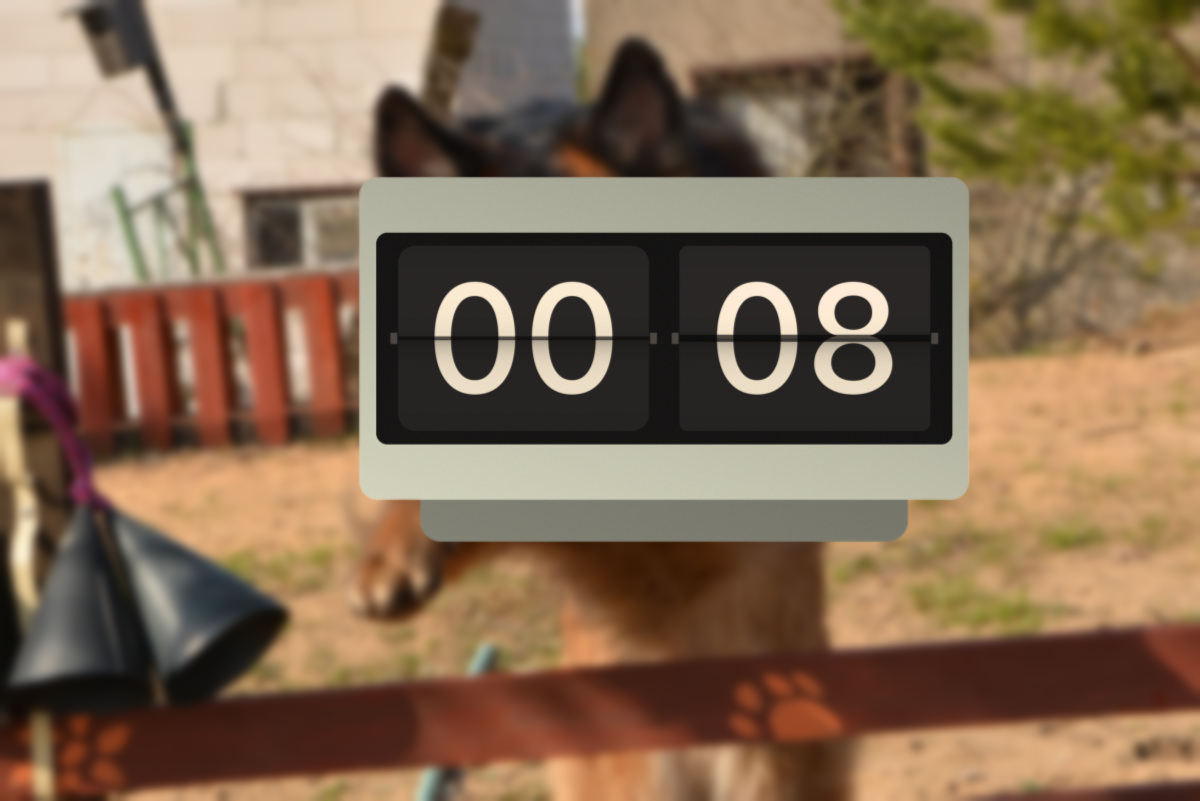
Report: 0 h 08 min
